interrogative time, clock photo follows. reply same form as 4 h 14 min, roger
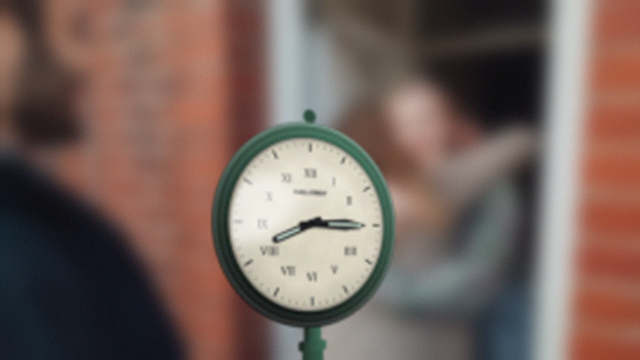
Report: 8 h 15 min
